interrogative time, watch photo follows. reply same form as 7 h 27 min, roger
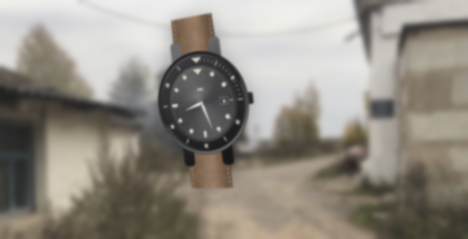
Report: 8 h 27 min
